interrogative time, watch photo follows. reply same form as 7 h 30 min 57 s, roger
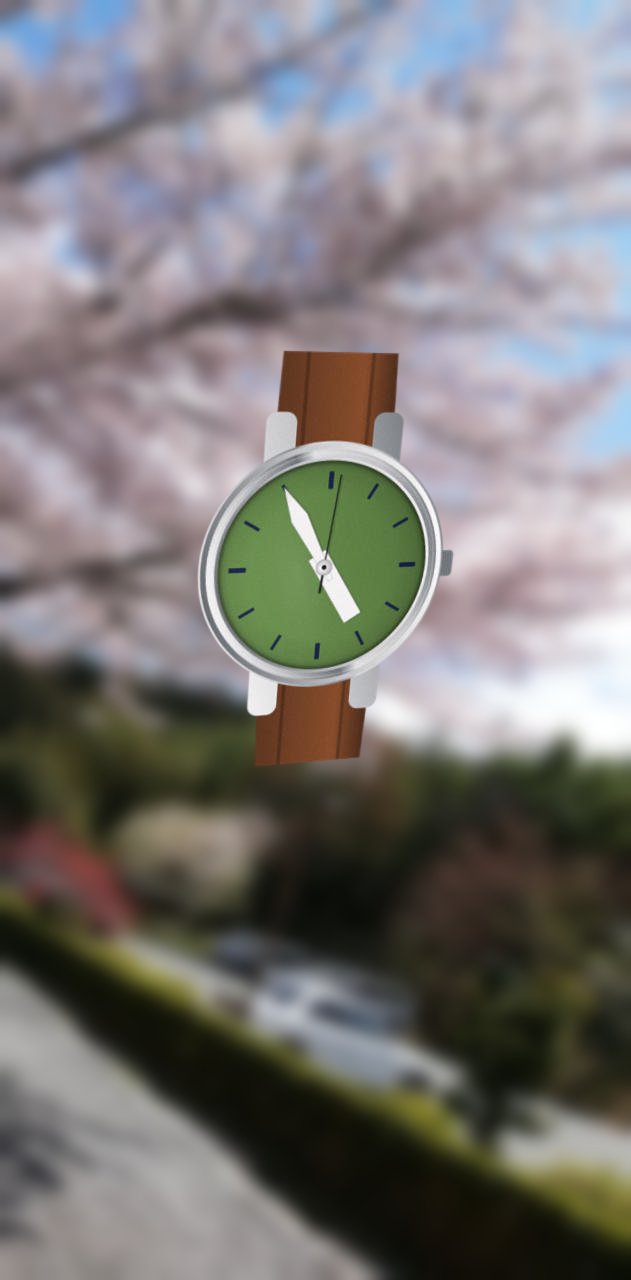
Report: 4 h 55 min 01 s
